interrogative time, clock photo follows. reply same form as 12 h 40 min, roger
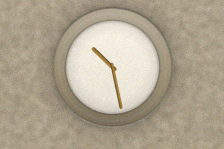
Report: 10 h 28 min
